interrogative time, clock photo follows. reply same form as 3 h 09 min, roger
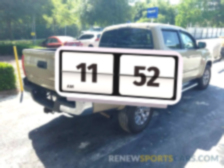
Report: 11 h 52 min
